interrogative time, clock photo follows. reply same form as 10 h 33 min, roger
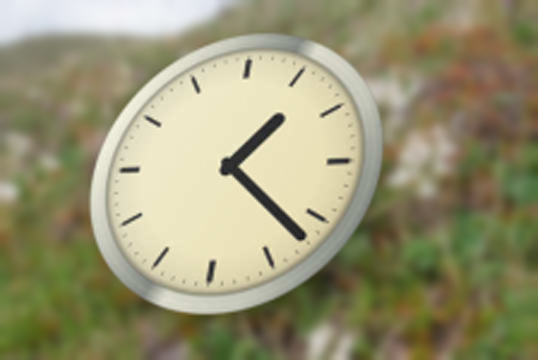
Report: 1 h 22 min
